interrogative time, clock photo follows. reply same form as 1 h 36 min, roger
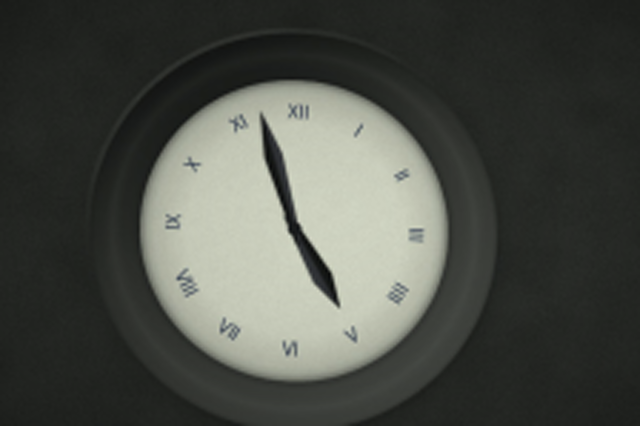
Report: 4 h 57 min
